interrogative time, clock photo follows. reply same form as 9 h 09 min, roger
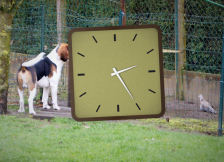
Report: 2 h 25 min
